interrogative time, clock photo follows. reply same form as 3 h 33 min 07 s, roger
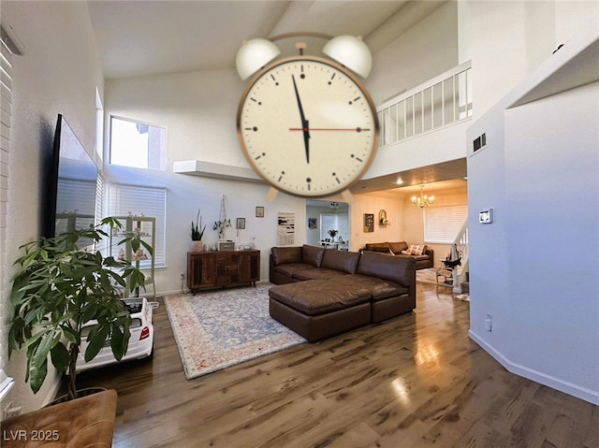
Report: 5 h 58 min 15 s
